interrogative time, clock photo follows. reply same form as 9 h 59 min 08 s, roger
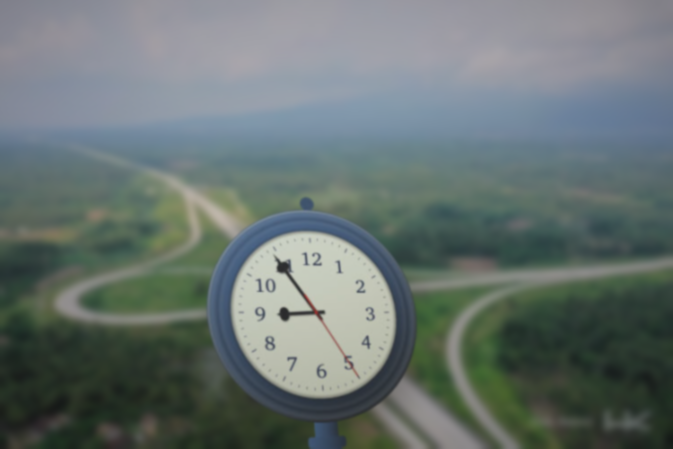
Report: 8 h 54 min 25 s
